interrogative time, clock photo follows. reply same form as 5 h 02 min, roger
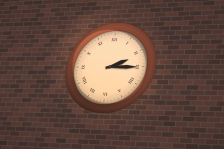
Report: 2 h 15 min
